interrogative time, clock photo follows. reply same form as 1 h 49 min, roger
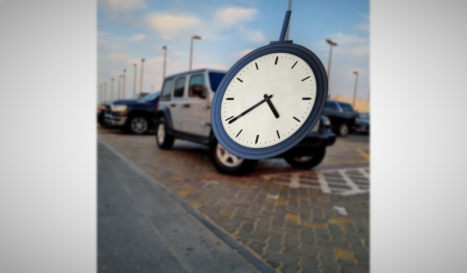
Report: 4 h 39 min
